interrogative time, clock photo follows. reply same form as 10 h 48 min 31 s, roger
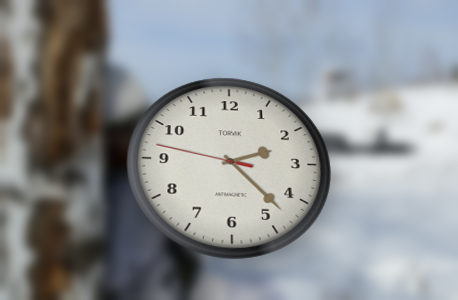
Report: 2 h 22 min 47 s
